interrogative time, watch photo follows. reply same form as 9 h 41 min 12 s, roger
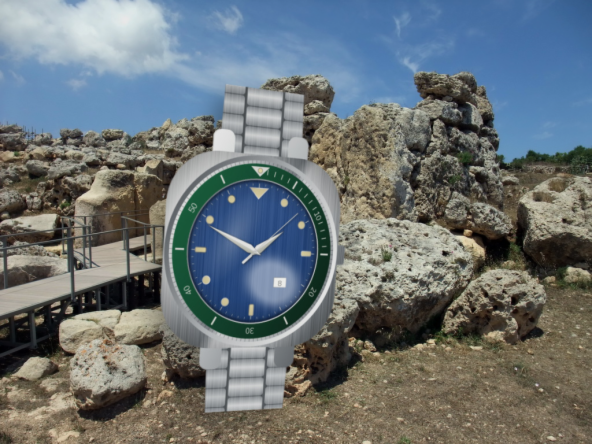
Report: 1 h 49 min 08 s
